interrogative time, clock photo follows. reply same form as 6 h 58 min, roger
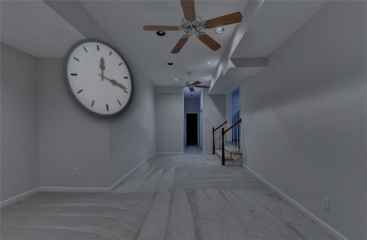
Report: 12 h 19 min
